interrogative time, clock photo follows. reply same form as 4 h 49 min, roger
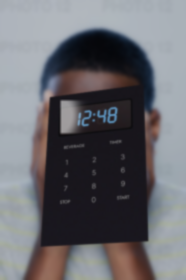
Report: 12 h 48 min
